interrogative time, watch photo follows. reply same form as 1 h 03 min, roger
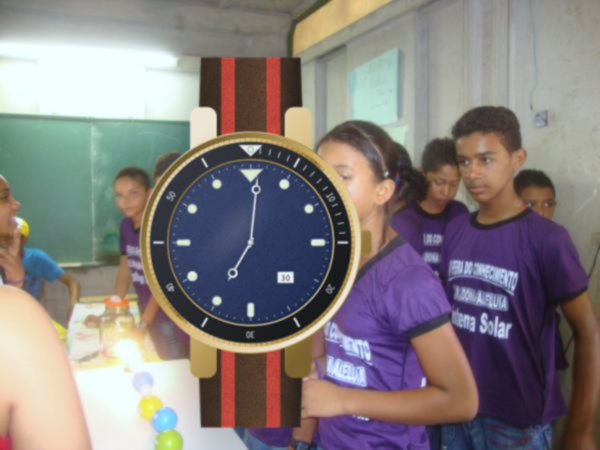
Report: 7 h 01 min
